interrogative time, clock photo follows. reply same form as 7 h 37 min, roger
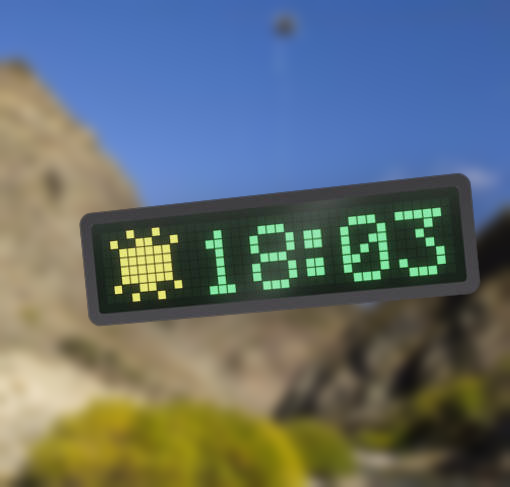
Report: 18 h 03 min
